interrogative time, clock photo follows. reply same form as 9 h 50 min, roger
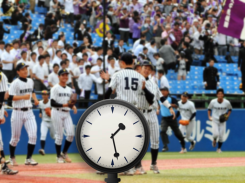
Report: 1 h 28 min
